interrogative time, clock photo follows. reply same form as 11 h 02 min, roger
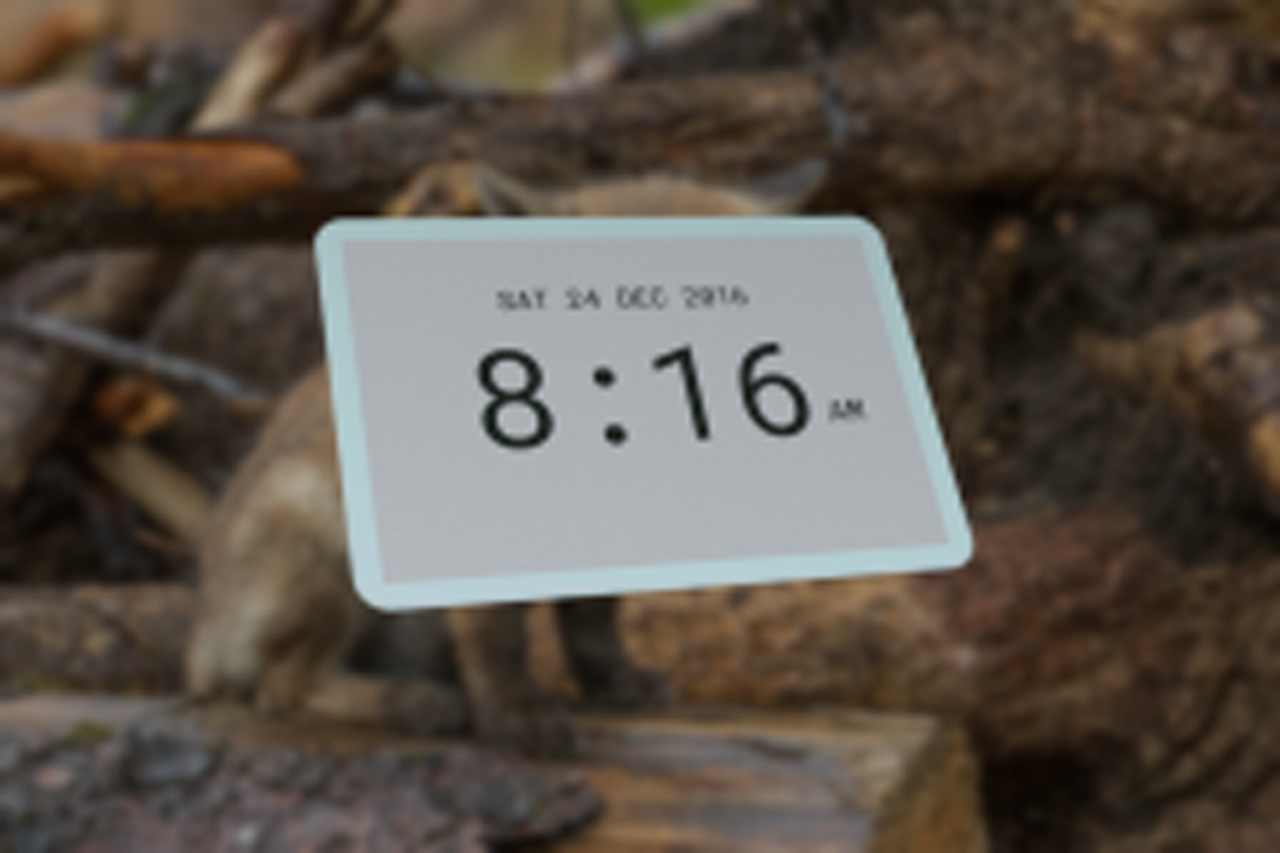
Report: 8 h 16 min
